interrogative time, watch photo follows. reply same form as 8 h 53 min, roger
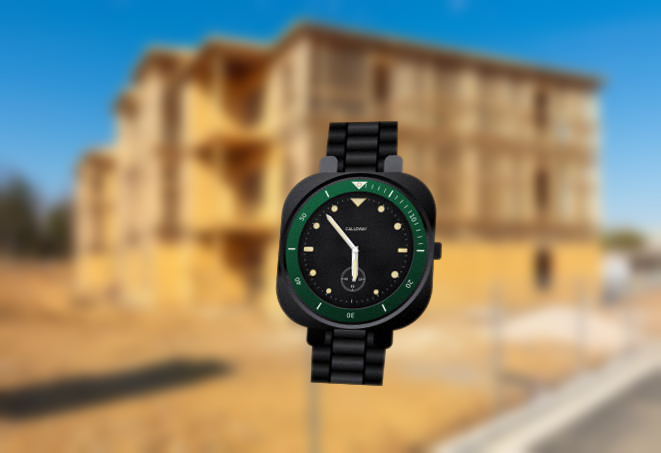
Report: 5 h 53 min
